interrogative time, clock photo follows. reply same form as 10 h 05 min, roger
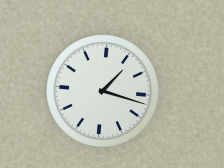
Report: 1 h 17 min
